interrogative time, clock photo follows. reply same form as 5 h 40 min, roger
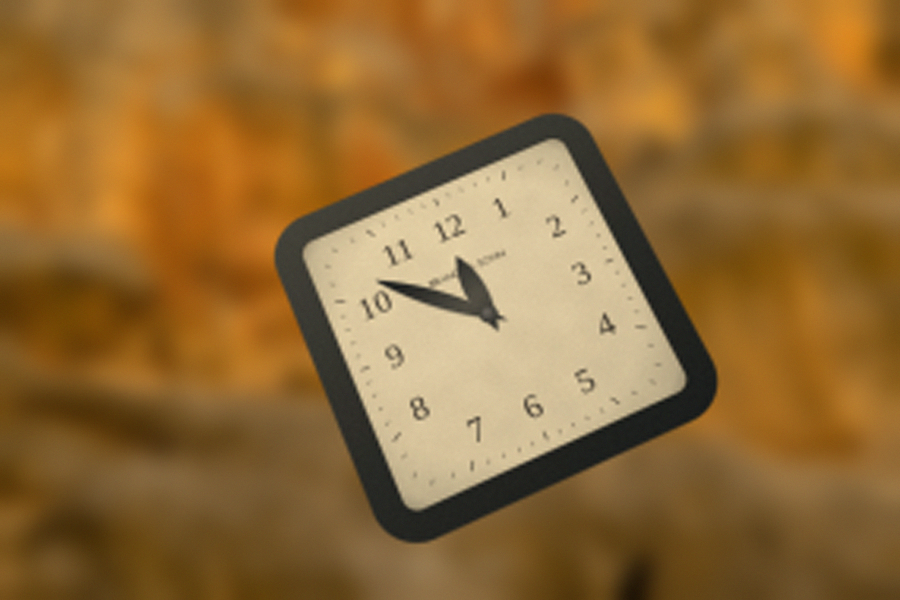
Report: 11 h 52 min
